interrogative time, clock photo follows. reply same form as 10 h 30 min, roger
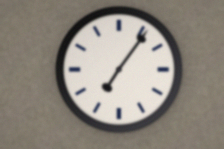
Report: 7 h 06 min
